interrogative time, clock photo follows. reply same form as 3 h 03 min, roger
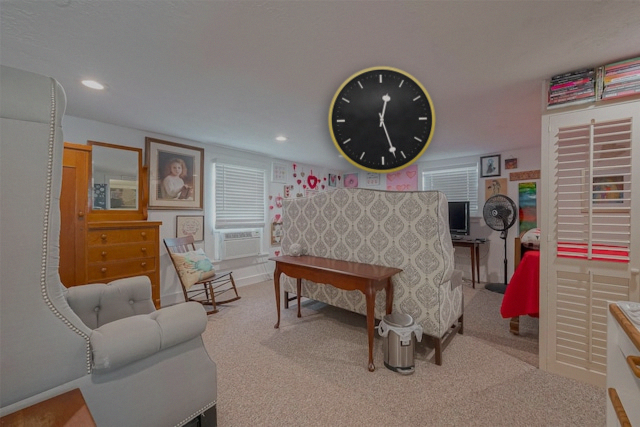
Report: 12 h 27 min
